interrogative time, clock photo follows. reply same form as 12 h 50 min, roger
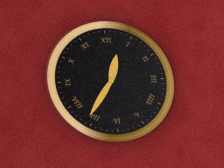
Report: 12 h 36 min
